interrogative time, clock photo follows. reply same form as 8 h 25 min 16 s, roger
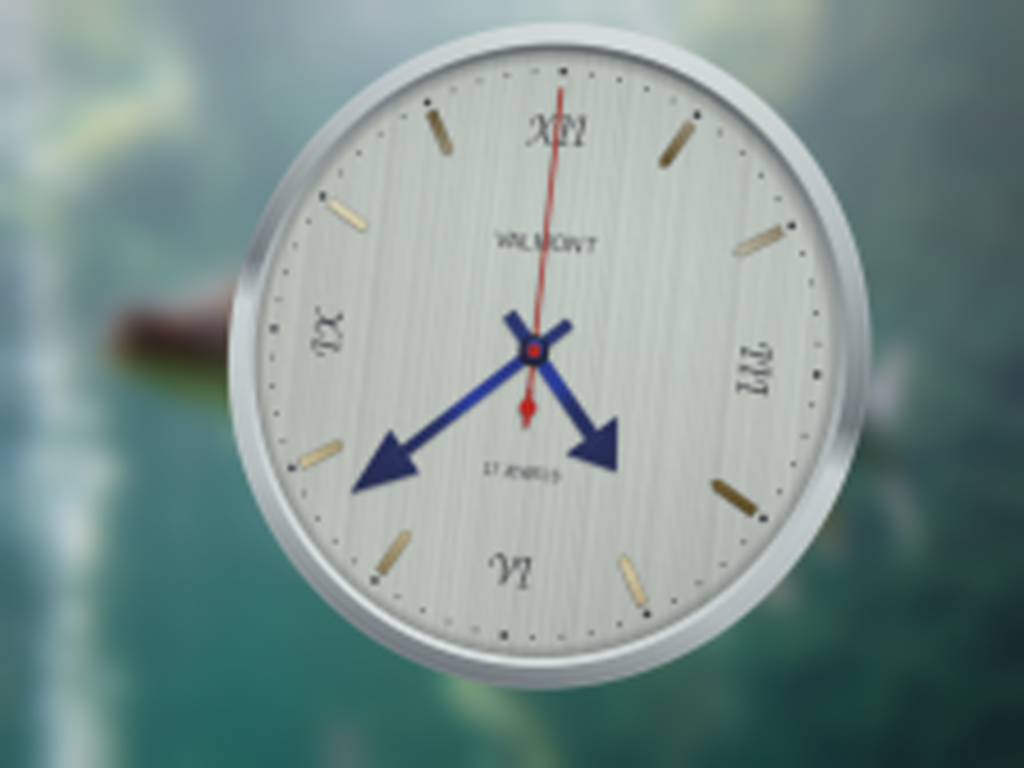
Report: 4 h 38 min 00 s
